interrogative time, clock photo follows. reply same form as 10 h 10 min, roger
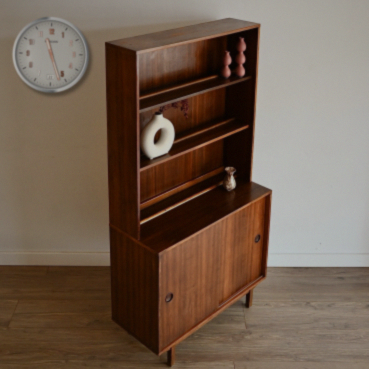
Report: 11 h 27 min
